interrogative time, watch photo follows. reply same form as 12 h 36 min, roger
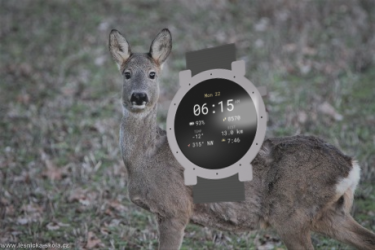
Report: 6 h 15 min
